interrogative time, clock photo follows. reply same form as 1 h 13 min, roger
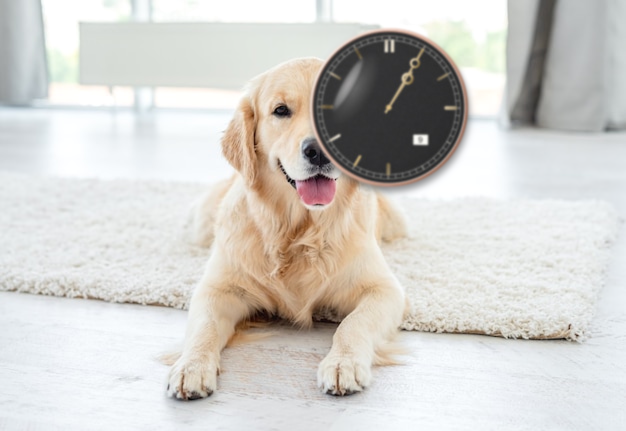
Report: 1 h 05 min
